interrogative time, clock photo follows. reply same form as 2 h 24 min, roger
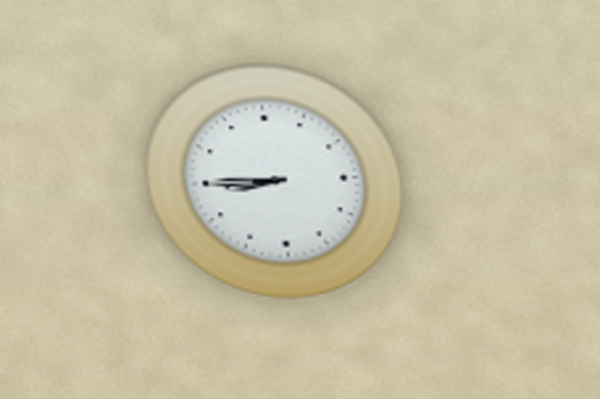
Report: 8 h 45 min
